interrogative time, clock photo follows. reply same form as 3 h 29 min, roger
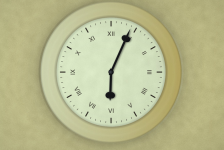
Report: 6 h 04 min
